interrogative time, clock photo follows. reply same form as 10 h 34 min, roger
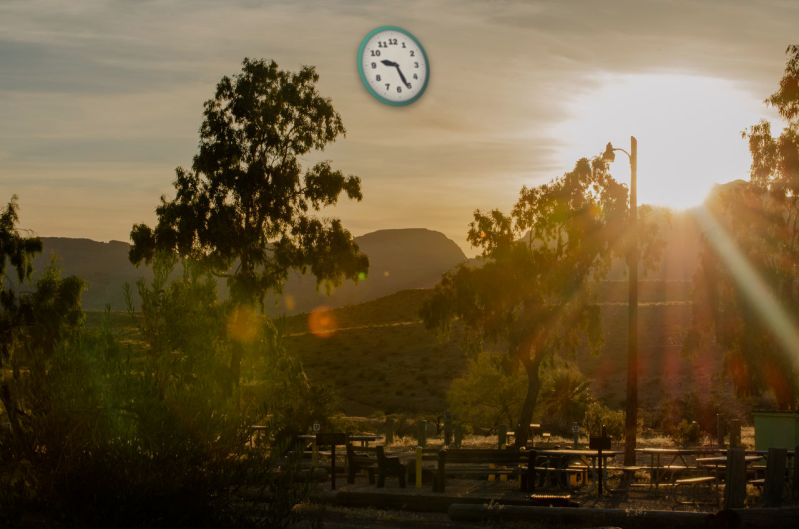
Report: 9 h 26 min
